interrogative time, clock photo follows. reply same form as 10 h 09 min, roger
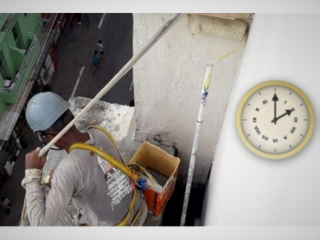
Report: 2 h 00 min
